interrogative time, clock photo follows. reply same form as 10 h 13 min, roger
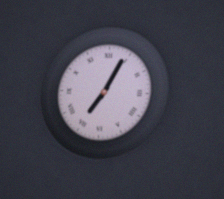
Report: 7 h 04 min
